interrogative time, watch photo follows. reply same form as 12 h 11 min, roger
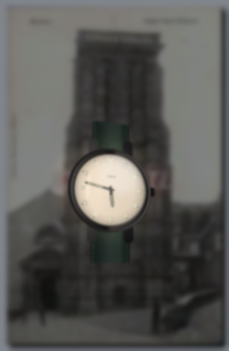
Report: 5 h 47 min
